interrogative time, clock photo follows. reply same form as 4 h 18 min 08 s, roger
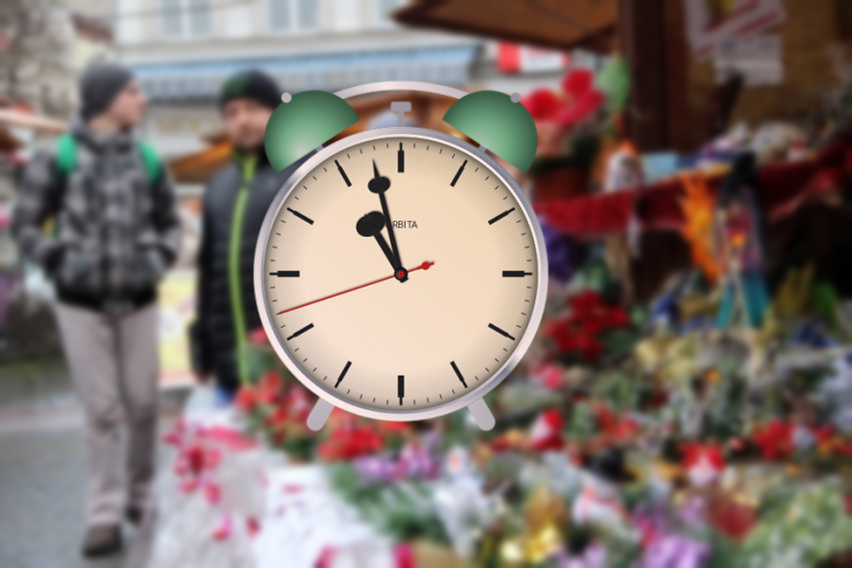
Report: 10 h 57 min 42 s
